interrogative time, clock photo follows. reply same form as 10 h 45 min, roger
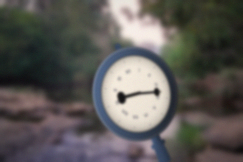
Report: 9 h 18 min
